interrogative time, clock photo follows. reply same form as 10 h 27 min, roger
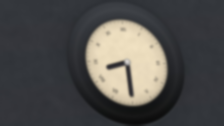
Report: 8 h 30 min
